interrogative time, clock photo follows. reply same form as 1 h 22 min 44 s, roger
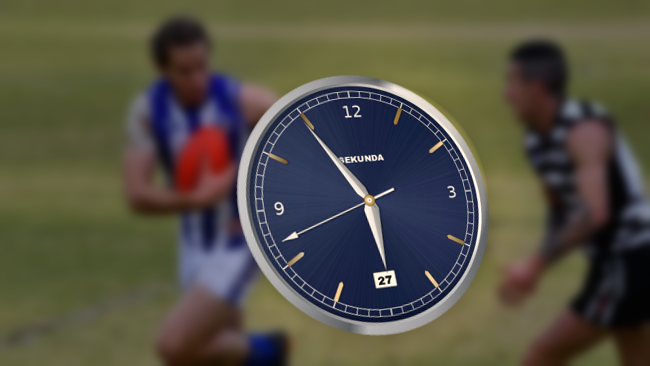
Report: 5 h 54 min 42 s
